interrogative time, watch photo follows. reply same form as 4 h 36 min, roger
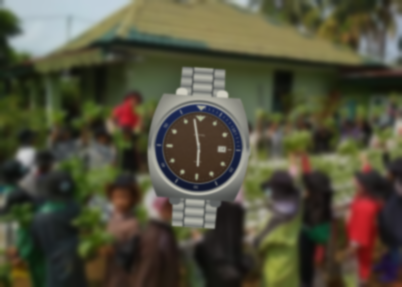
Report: 5 h 58 min
